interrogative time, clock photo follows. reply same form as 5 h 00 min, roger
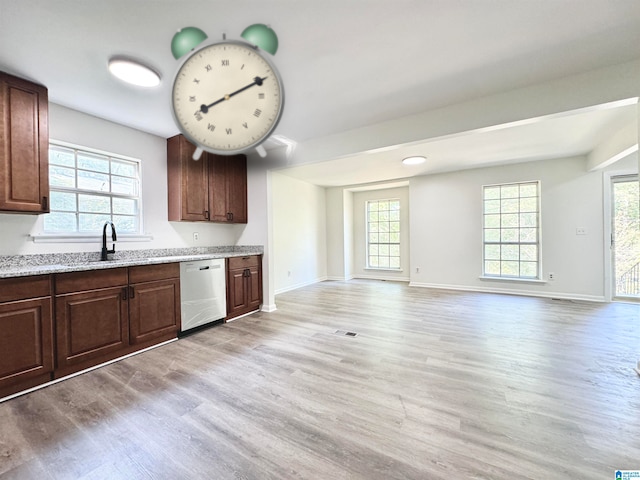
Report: 8 h 11 min
